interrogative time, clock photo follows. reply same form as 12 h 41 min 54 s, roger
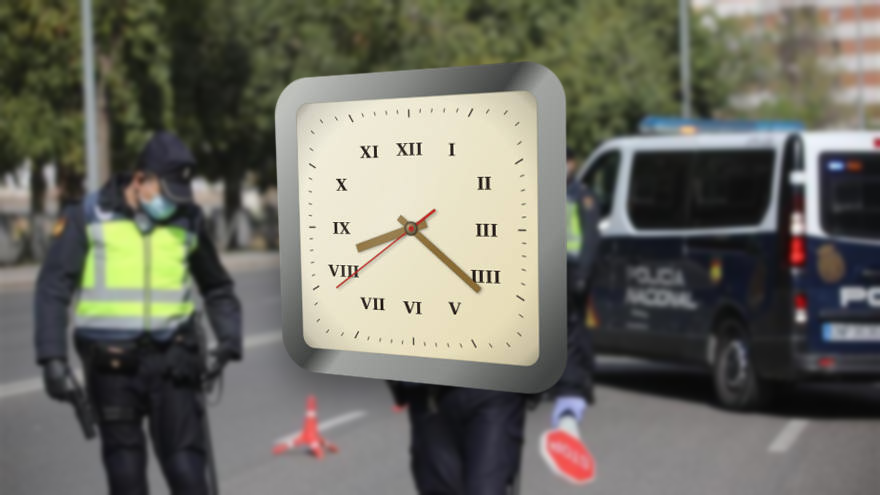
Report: 8 h 21 min 39 s
